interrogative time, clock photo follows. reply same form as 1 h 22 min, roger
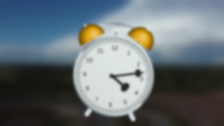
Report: 4 h 13 min
